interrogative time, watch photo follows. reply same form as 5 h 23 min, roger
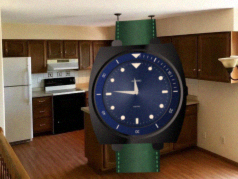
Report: 11 h 46 min
